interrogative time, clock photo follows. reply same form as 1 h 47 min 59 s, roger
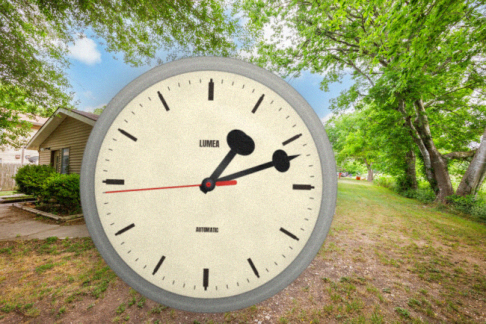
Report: 1 h 11 min 44 s
